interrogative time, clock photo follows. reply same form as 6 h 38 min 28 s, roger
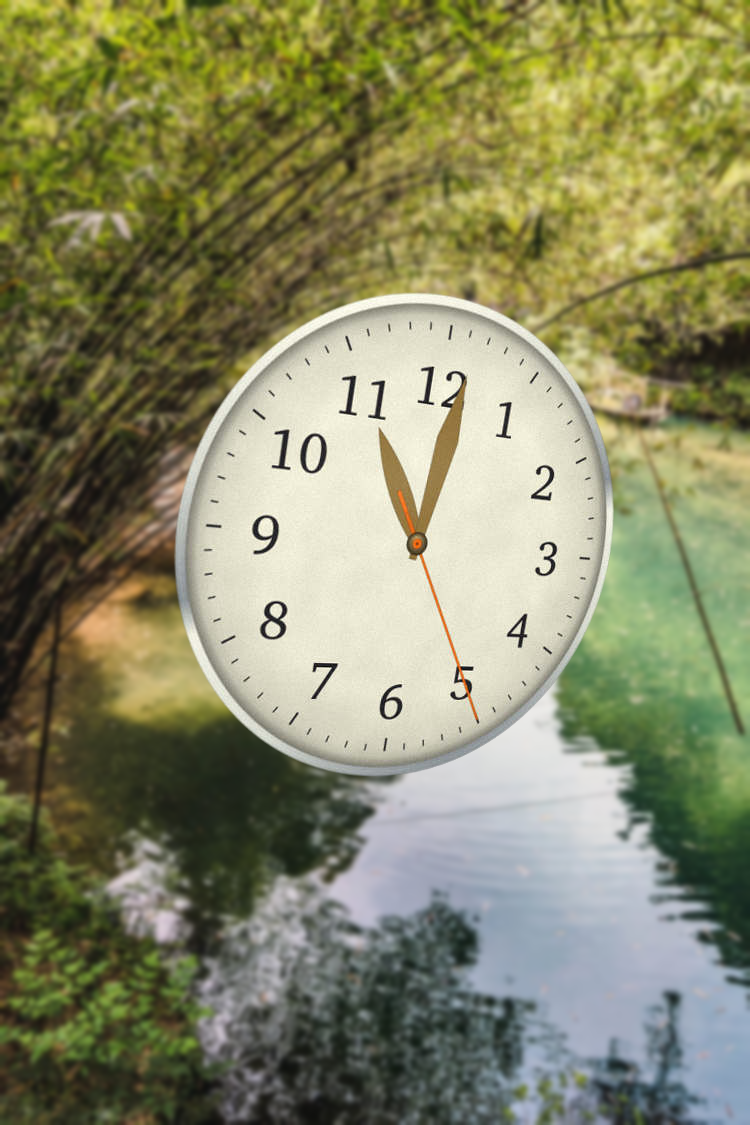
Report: 11 h 01 min 25 s
